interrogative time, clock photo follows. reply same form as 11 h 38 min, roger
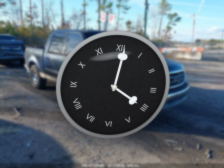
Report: 4 h 01 min
